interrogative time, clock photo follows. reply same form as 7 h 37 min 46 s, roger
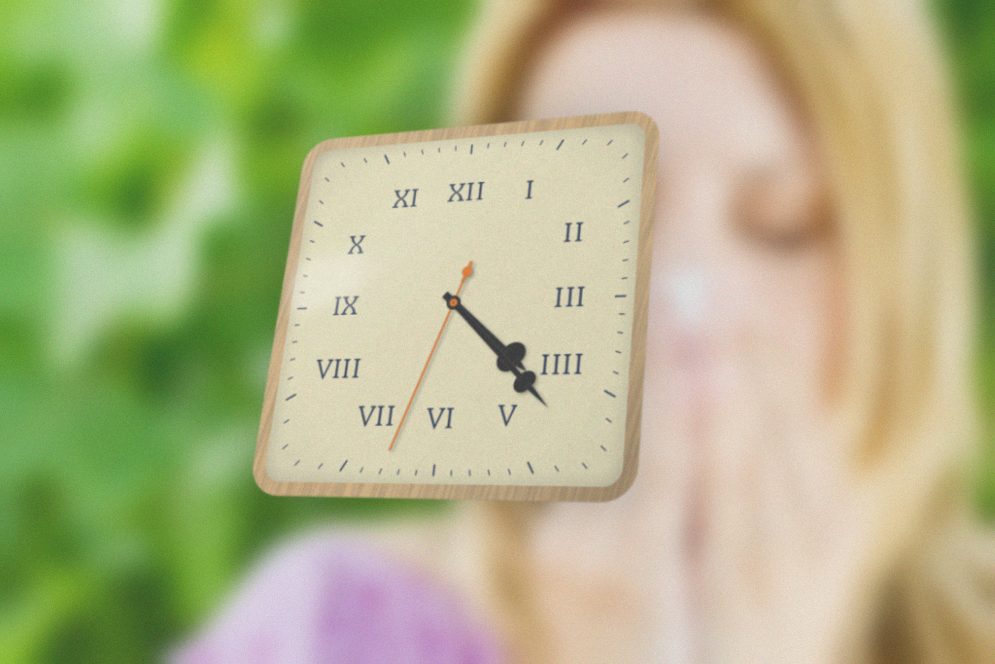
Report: 4 h 22 min 33 s
